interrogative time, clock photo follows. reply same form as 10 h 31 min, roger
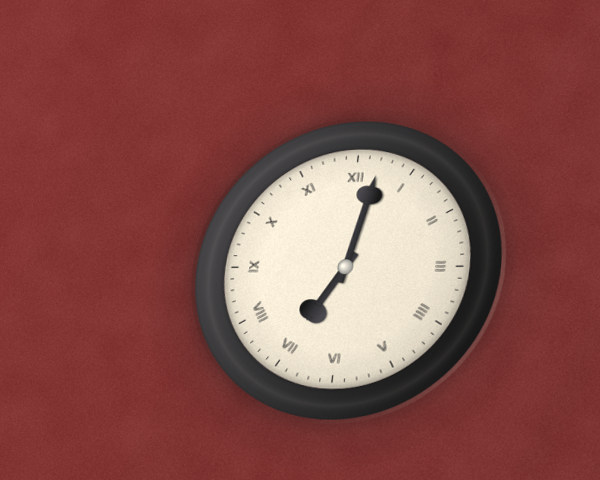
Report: 7 h 02 min
